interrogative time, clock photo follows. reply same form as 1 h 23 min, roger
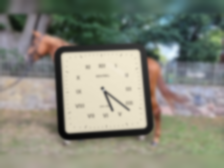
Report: 5 h 22 min
